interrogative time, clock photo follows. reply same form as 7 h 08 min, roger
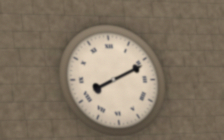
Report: 8 h 11 min
